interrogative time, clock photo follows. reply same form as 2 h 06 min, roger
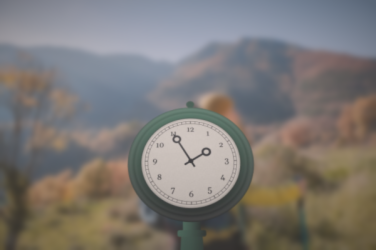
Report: 1 h 55 min
